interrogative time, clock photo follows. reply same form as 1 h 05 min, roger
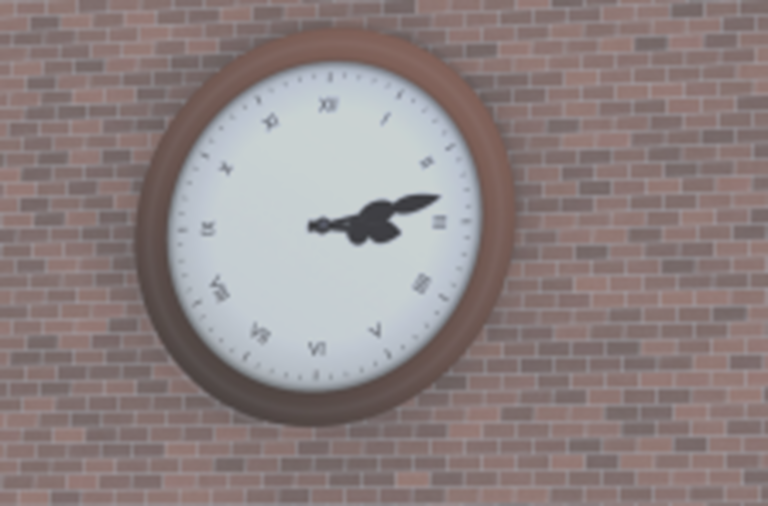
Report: 3 h 13 min
